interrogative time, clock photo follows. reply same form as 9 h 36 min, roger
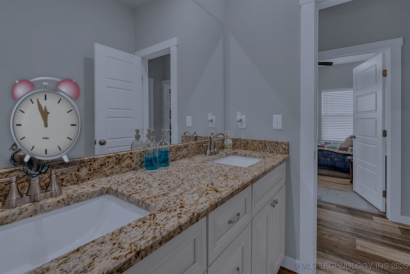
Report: 11 h 57 min
